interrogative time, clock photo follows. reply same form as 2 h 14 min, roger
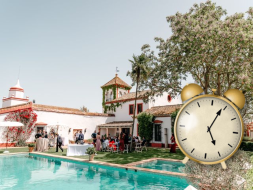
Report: 5 h 04 min
